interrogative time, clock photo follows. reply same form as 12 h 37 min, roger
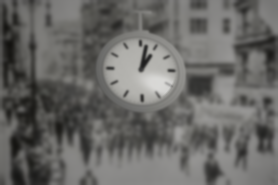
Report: 1 h 02 min
